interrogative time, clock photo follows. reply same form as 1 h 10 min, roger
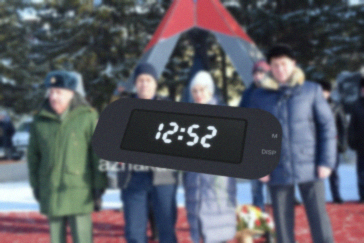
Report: 12 h 52 min
